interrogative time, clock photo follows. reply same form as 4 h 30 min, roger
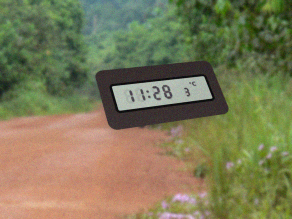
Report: 11 h 28 min
